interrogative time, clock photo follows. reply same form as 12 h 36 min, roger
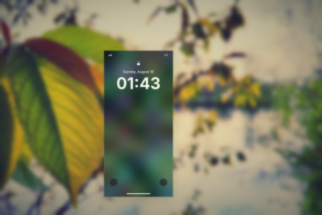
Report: 1 h 43 min
